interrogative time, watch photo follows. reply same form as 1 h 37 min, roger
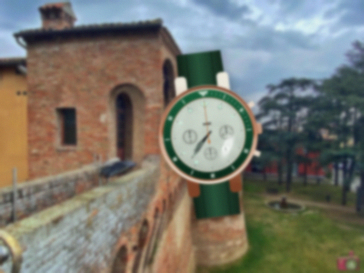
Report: 7 h 37 min
